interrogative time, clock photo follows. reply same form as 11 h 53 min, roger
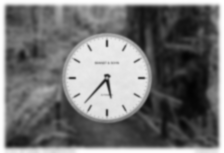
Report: 5 h 37 min
